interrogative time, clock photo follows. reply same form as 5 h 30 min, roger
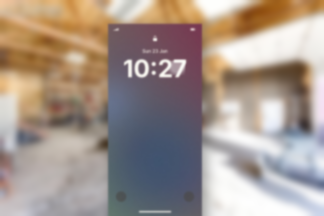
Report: 10 h 27 min
